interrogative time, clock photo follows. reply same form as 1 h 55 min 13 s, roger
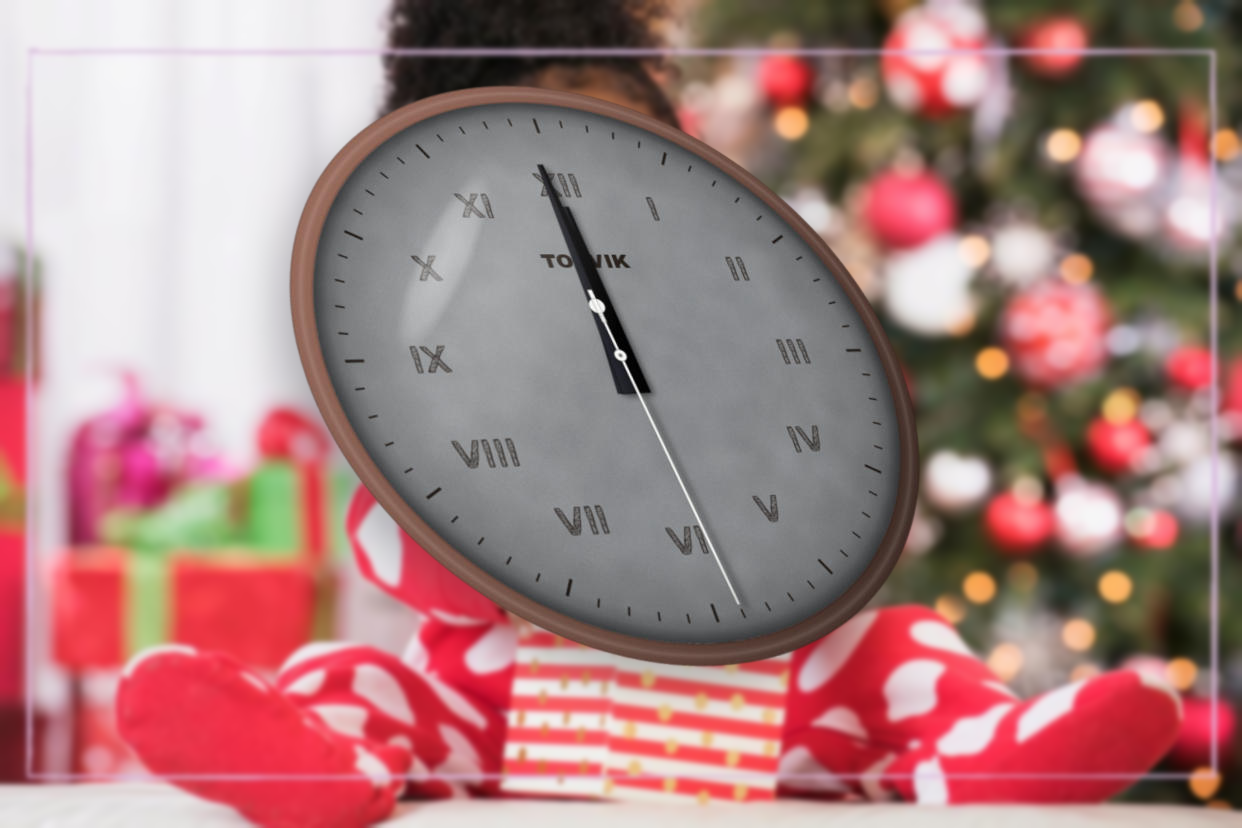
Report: 11 h 59 min 29 s
